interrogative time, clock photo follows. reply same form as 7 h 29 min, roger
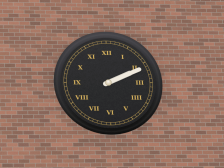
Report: 2 h 11 min
